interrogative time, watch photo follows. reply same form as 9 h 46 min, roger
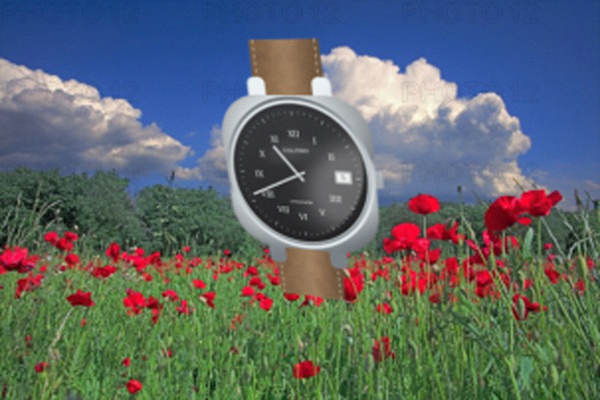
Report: 10 h 41 min
